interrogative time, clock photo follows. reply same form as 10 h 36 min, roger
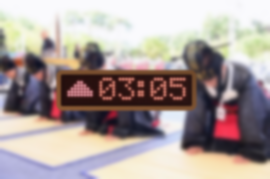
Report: 3 h 05 min
